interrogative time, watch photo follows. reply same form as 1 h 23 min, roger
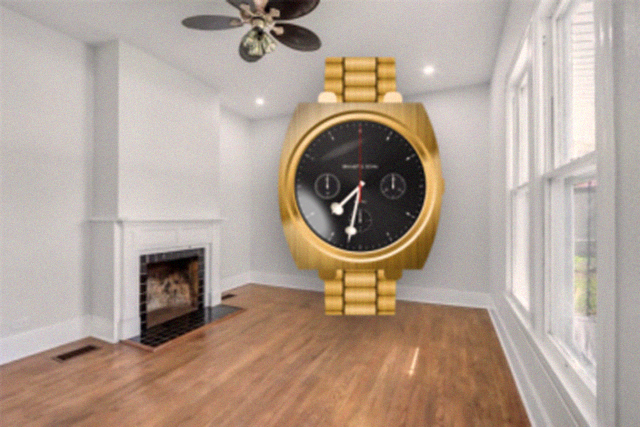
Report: 7 h 32 min
